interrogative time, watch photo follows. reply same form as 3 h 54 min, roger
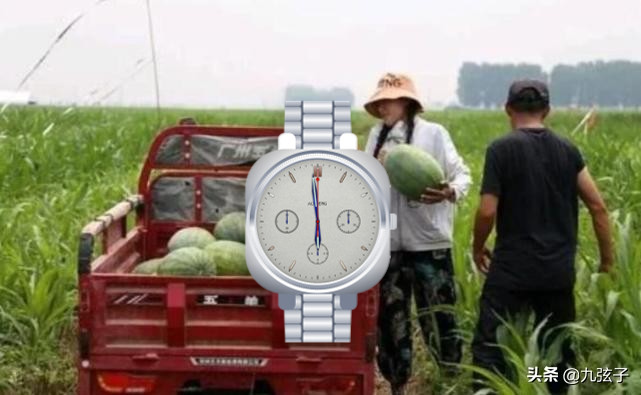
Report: 5 h 59 min
